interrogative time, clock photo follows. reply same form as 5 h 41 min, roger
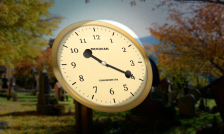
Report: 10 h 20 min
